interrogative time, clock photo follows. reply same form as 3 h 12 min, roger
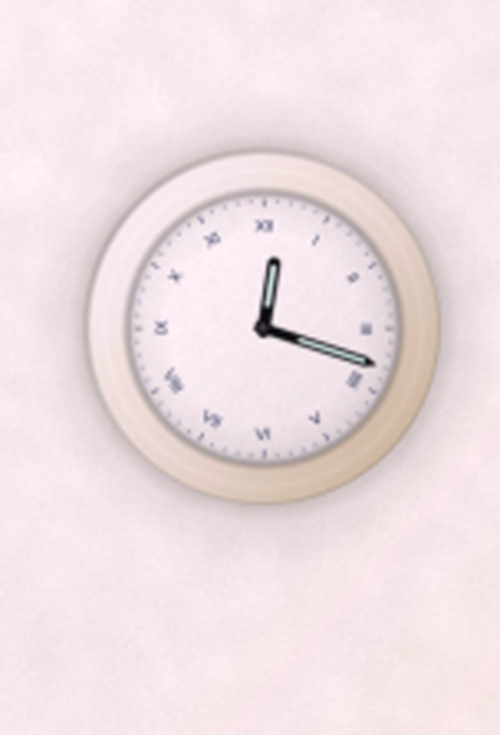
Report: 12 h 18 min
